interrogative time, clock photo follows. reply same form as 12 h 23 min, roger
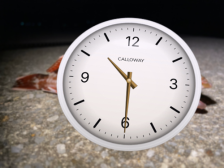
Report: 10 h 30 min
